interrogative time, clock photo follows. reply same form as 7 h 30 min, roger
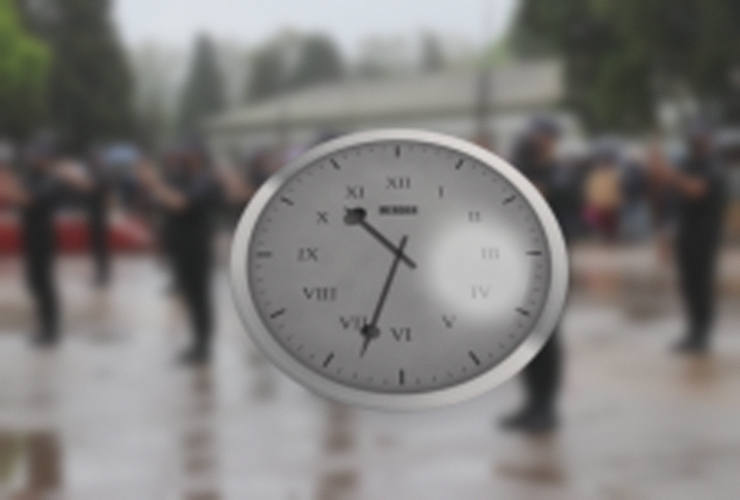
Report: 10 h 33 min
